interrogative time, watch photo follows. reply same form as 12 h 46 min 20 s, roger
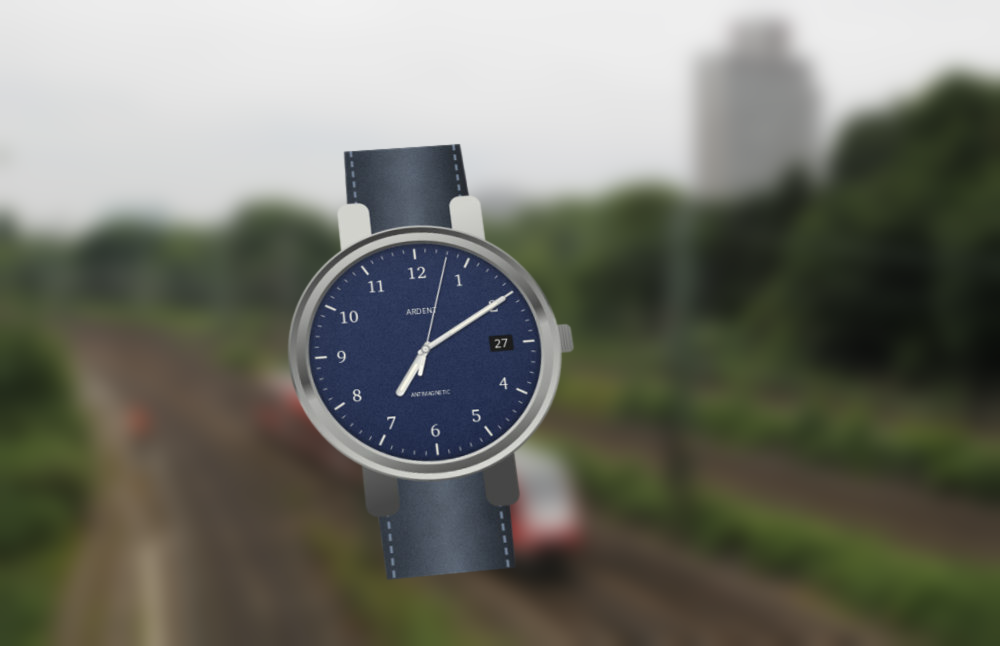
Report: 7 h 10 min 03 s
